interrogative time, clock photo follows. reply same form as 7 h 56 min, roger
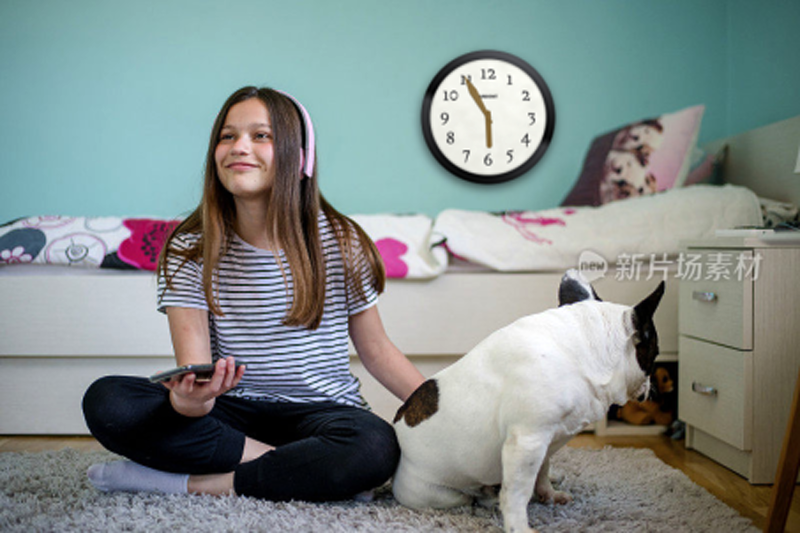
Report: 5 h 55 min
